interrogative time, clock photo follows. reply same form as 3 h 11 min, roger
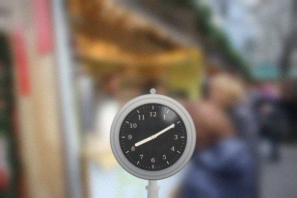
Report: 8 h 10 min
